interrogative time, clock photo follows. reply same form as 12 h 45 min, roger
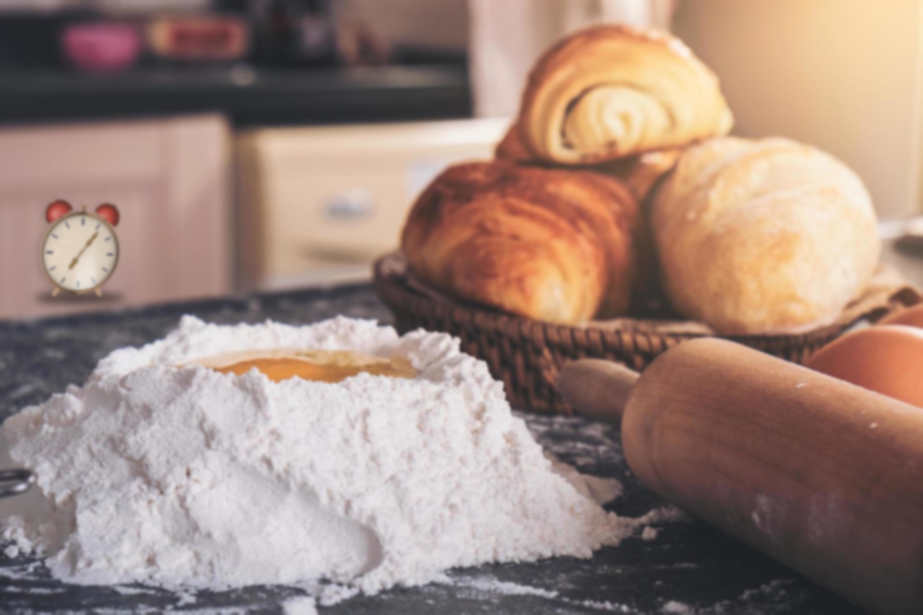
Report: 7 h 06 min
